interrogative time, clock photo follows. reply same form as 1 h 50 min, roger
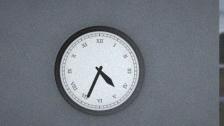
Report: 4 h 34 min
